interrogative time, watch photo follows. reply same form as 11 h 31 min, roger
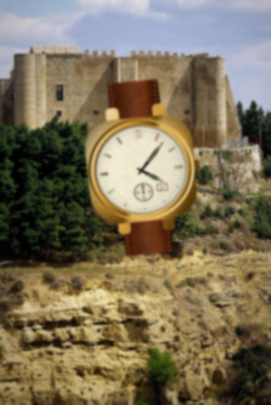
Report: 4 h 07 min
